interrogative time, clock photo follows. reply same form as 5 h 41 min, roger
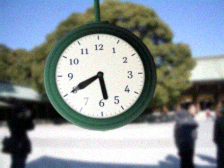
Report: 5 h 40 min
